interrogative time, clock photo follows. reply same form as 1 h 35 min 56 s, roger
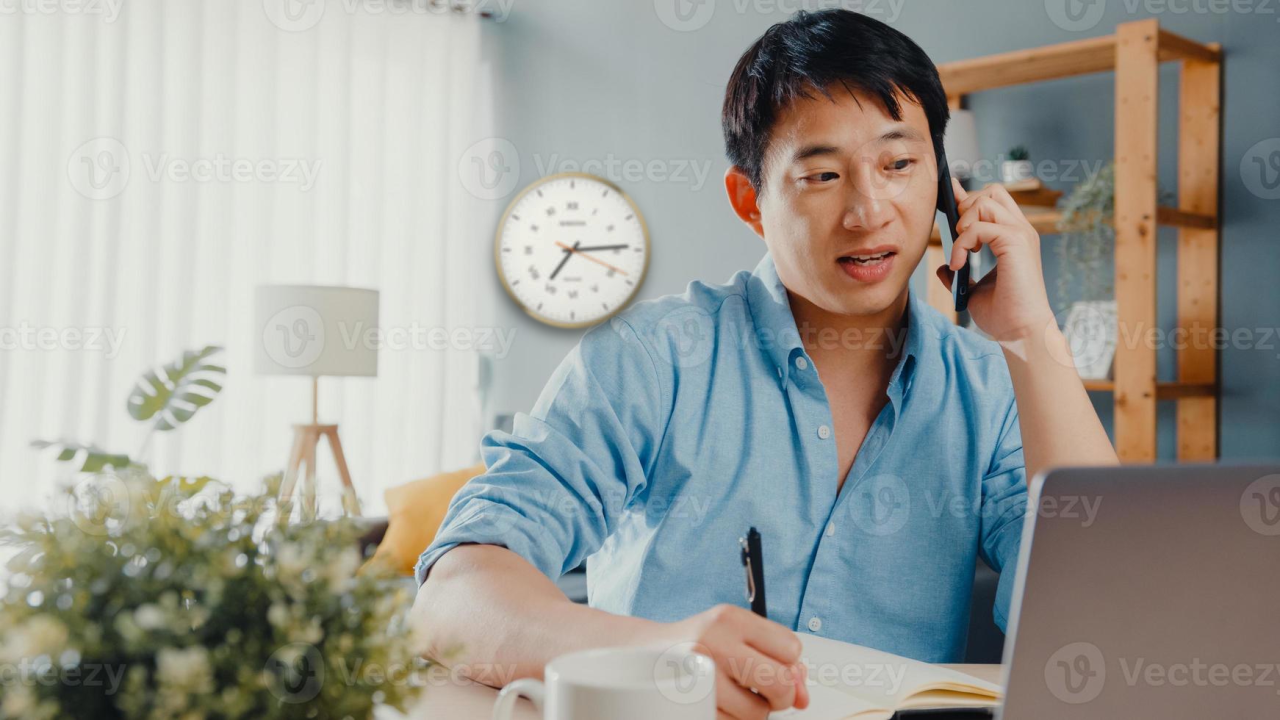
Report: 7 h 14 min 19 s
